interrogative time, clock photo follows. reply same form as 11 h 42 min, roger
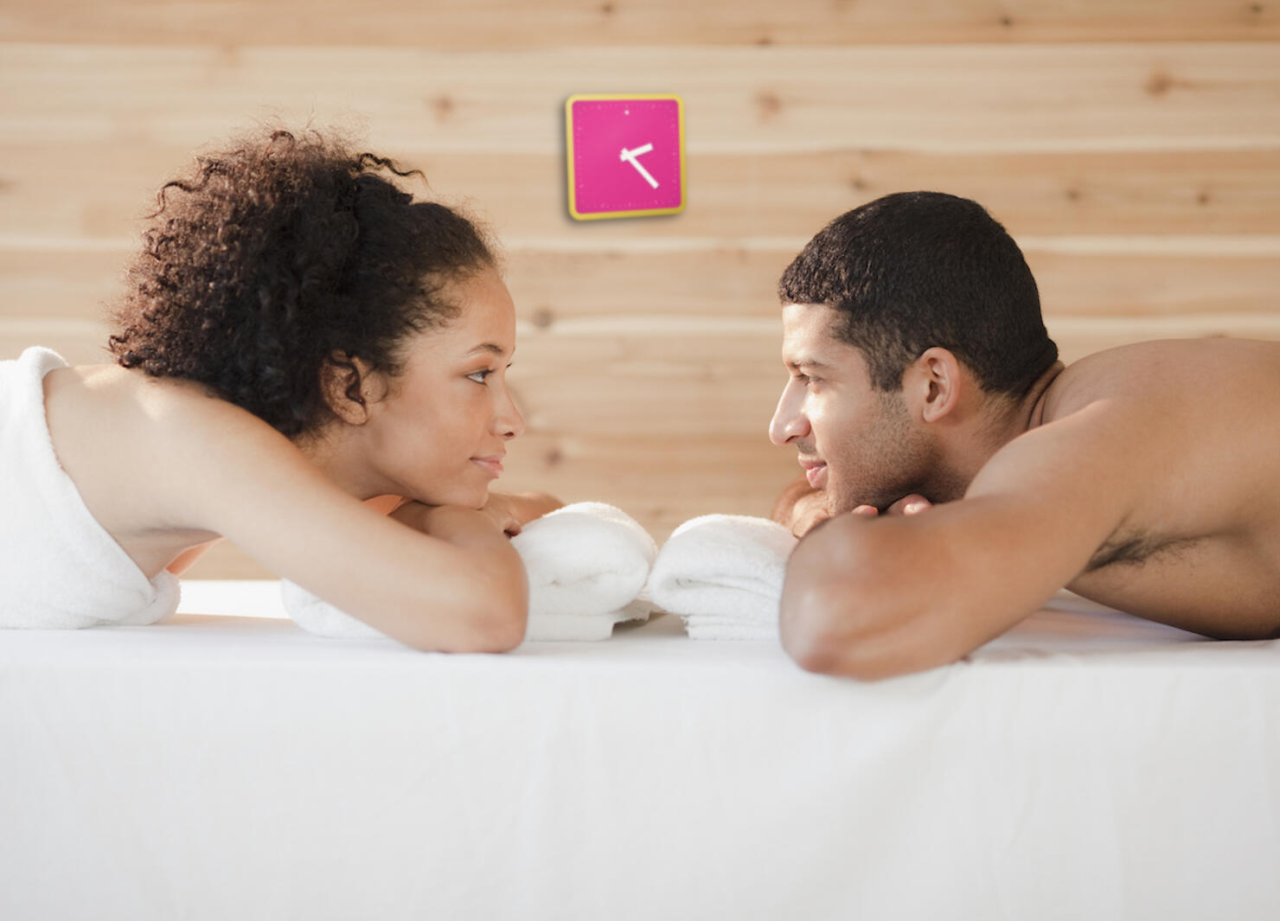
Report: 2 h 23 min
